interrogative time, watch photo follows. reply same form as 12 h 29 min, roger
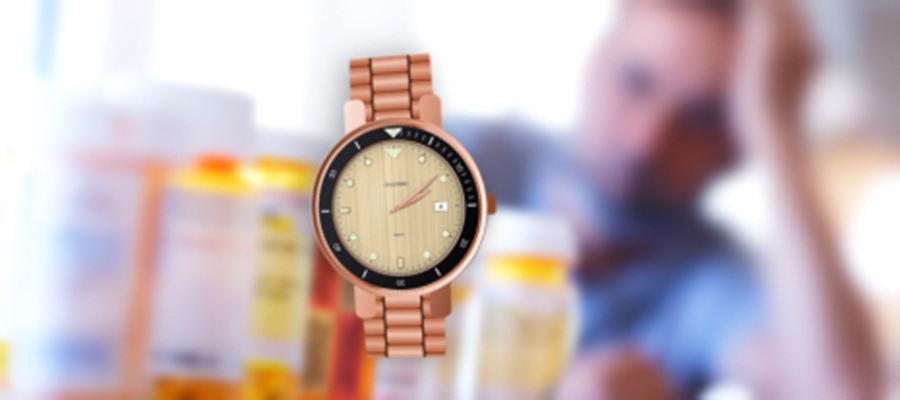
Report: 2 h 09 min
